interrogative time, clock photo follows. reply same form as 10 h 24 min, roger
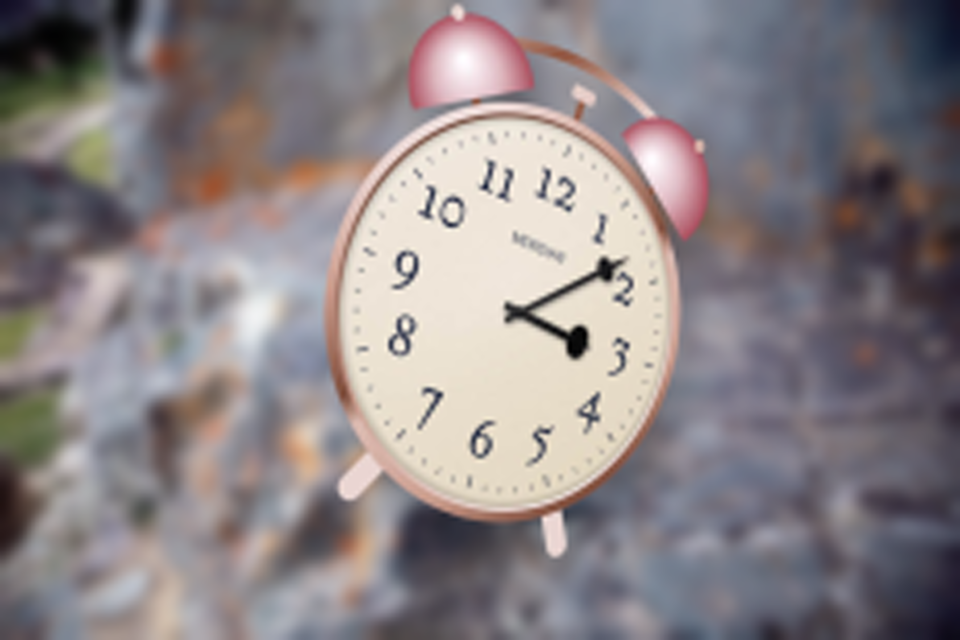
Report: 3 h 08 min
